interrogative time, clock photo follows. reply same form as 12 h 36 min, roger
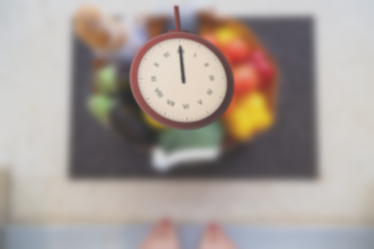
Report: 12 h 00 min
